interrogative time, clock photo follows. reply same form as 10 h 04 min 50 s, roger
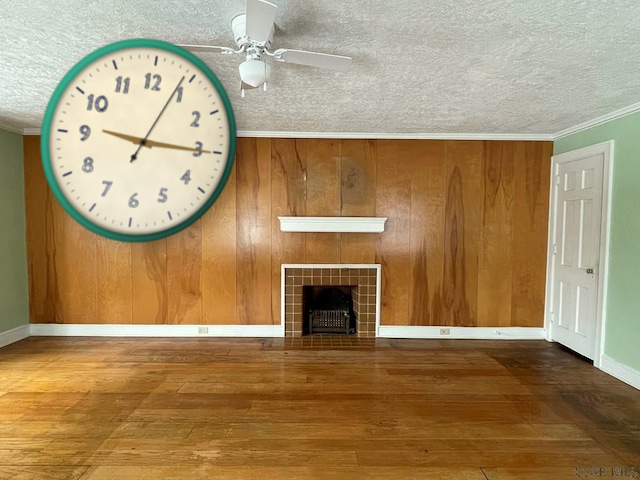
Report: 9 h 15 min 04 s
